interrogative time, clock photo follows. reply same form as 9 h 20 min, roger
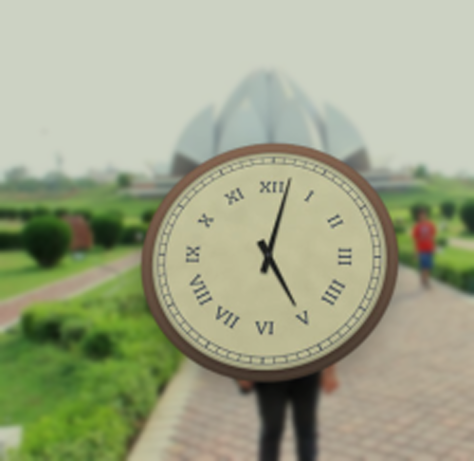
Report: 5 h 02 min
